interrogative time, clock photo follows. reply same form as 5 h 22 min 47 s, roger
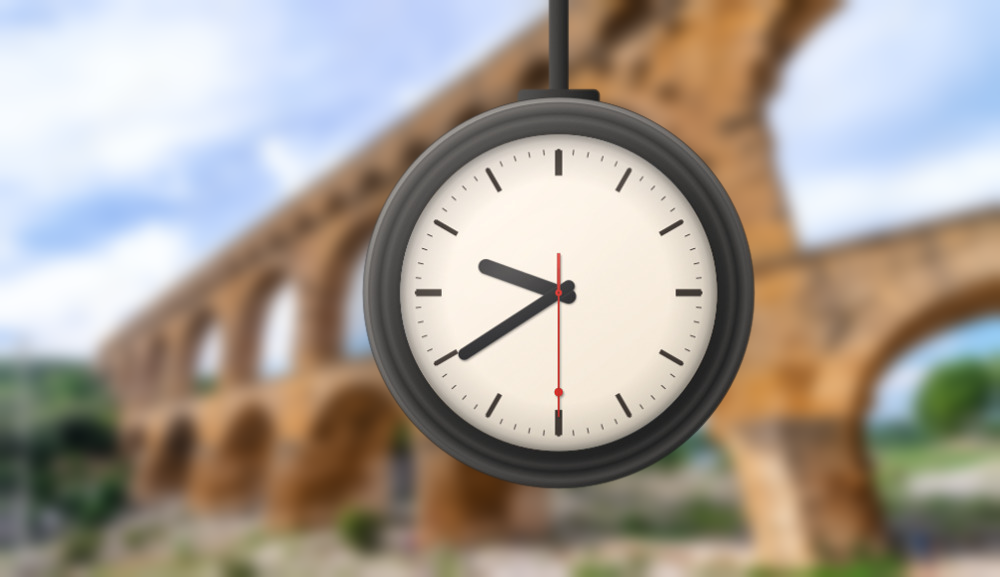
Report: 9 h 39 min 30 s
